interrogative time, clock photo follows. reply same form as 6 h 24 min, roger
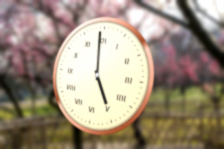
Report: 4 h 59 min
